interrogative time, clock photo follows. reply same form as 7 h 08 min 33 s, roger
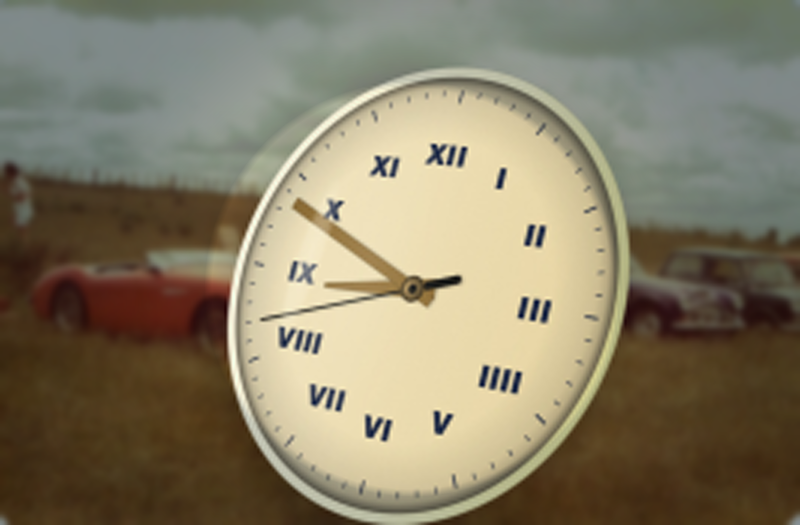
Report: 8 h 48 min 42 s
